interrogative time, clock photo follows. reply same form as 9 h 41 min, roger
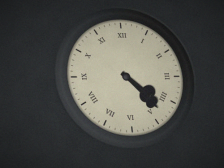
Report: 4 h 23 min
